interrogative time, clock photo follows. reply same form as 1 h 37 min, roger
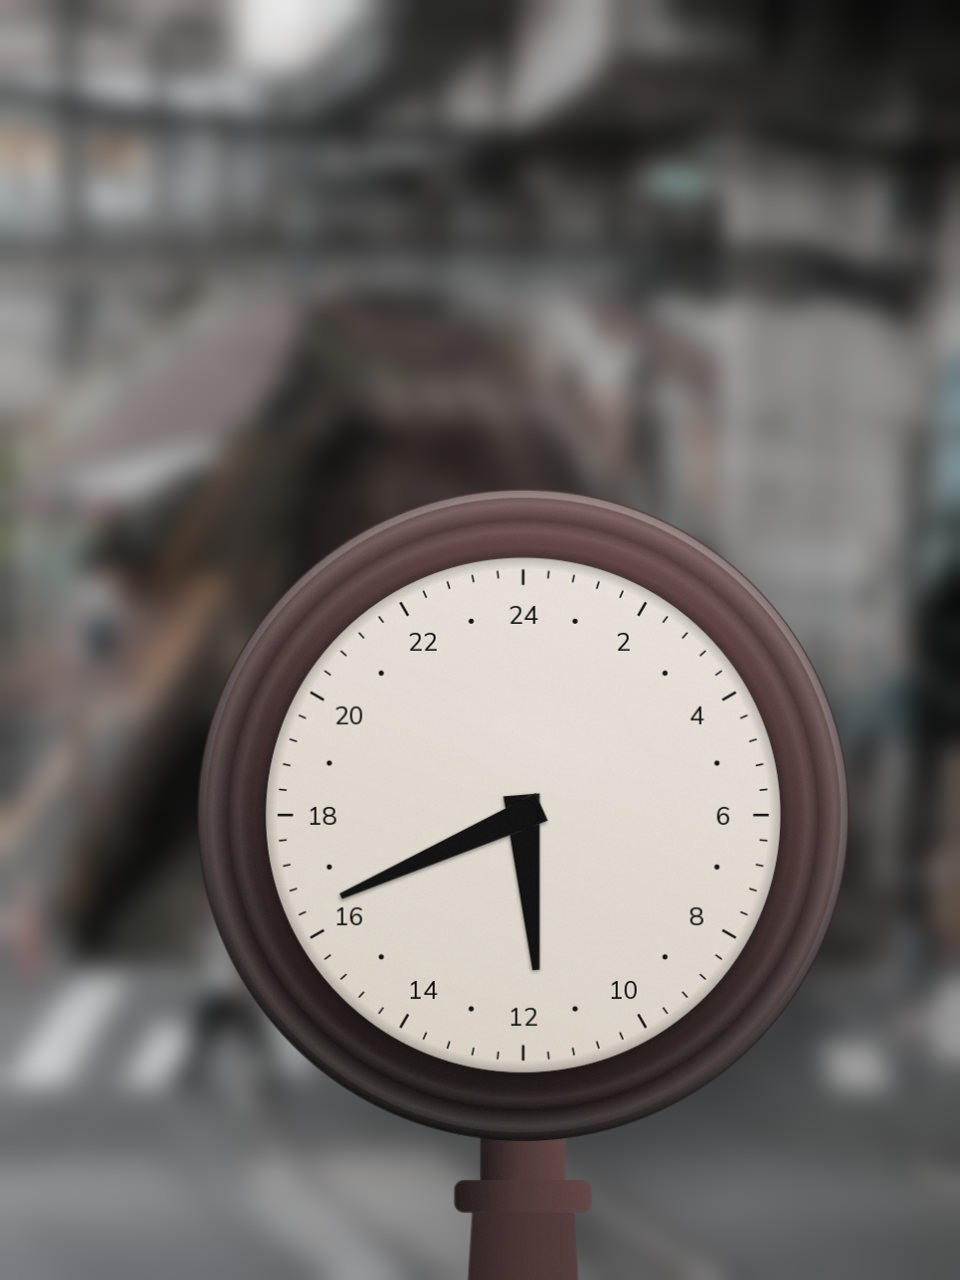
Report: 11 h 41 min
